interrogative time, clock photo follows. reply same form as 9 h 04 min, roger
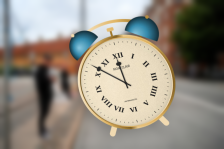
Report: 11 h 52 min
